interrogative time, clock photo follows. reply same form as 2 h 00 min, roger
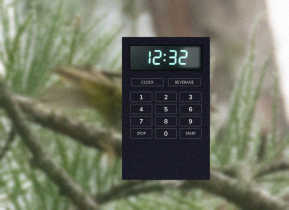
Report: 12 h 32 min
